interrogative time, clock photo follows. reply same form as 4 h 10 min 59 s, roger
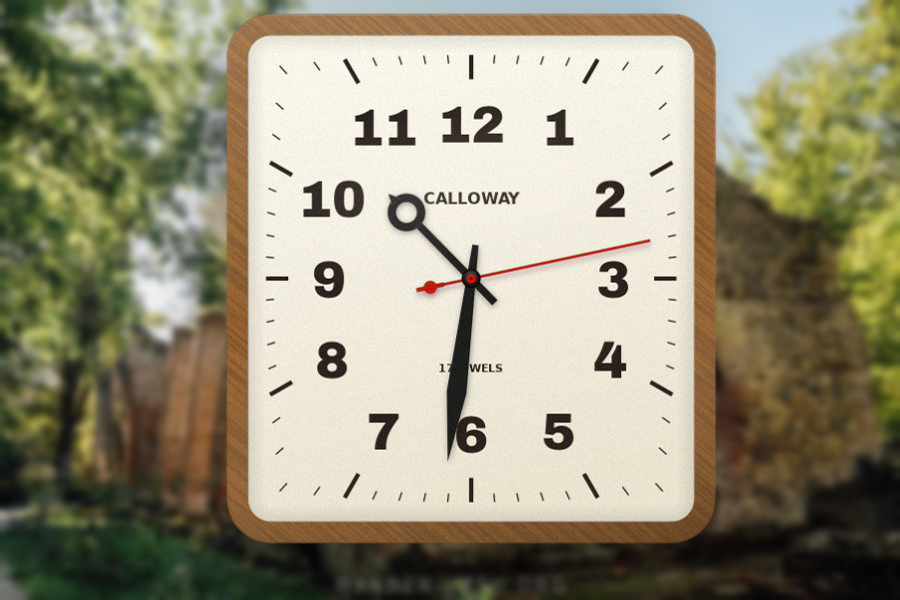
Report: 10 h 31 min 13 s
